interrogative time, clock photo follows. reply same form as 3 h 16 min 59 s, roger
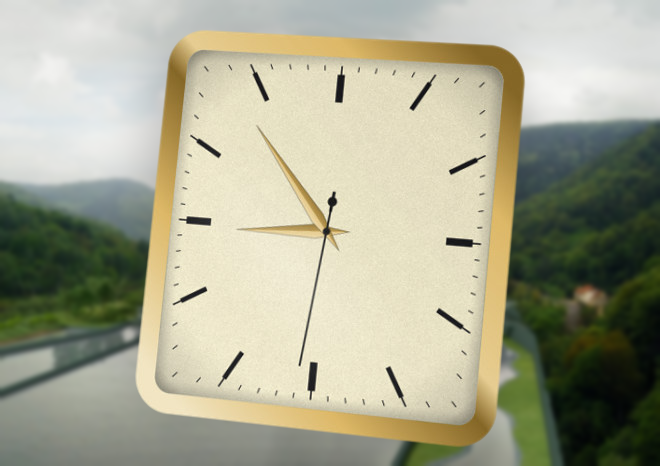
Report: 8 h 53 min 31 s
